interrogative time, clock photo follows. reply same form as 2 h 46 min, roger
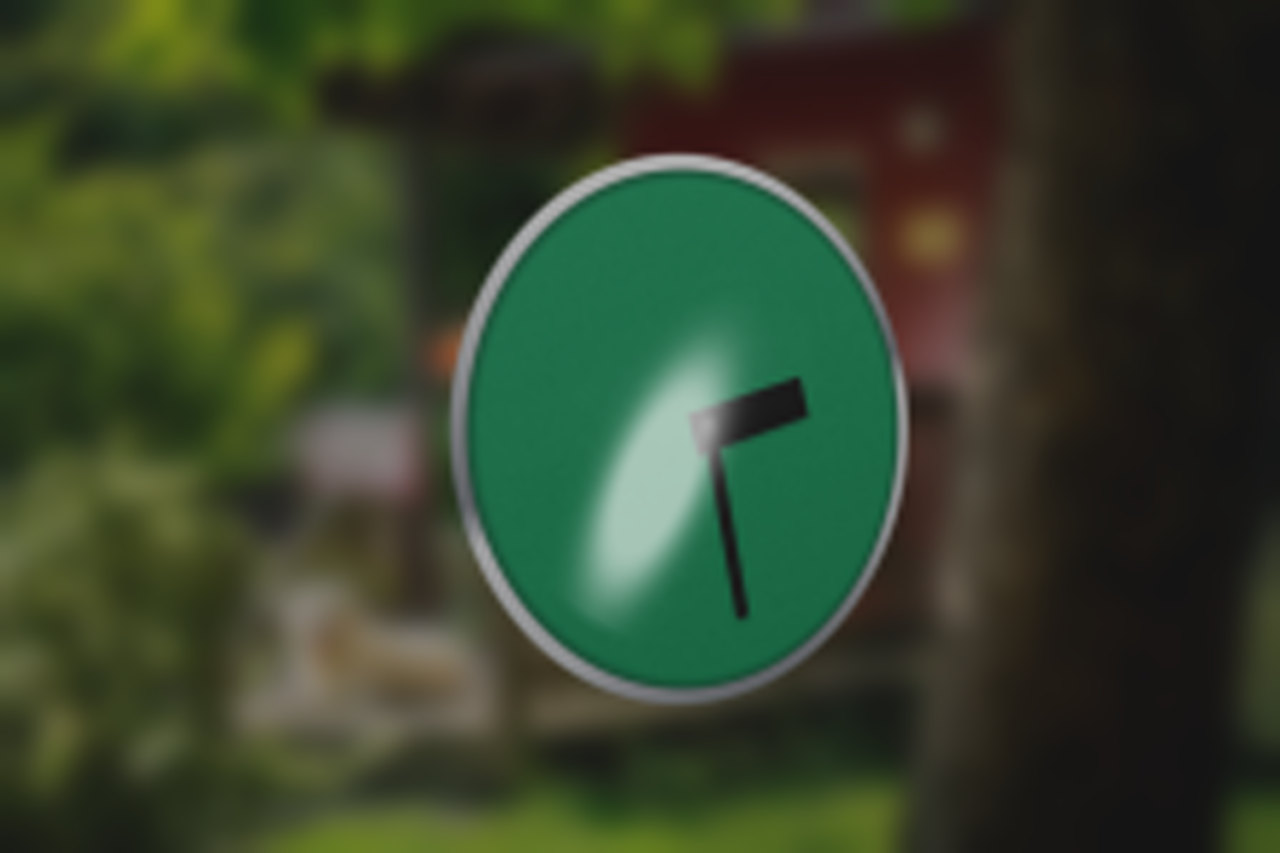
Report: 2 h 28 min
